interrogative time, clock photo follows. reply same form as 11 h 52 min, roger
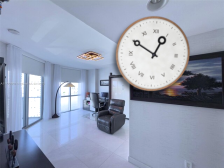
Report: 12 h 50 min
